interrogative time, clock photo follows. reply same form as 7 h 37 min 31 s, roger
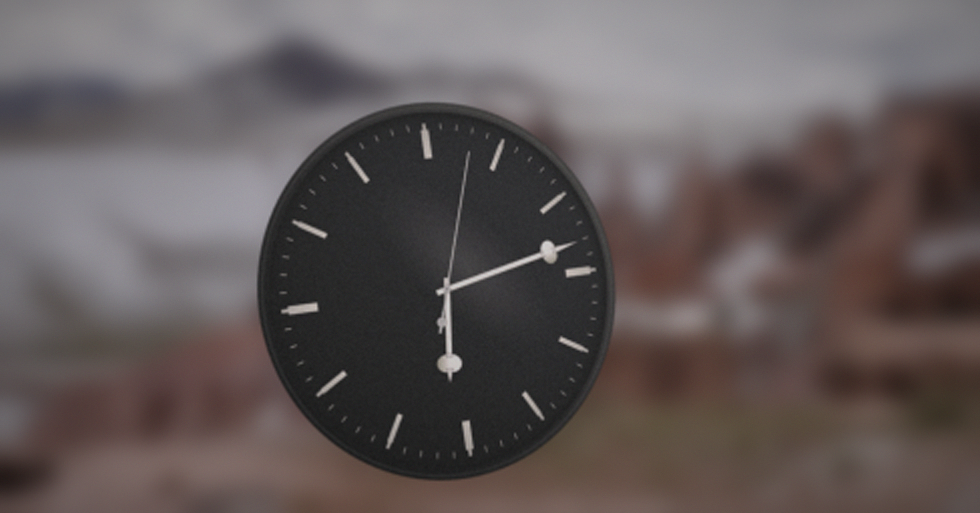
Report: 6 h 13 min 03 s
